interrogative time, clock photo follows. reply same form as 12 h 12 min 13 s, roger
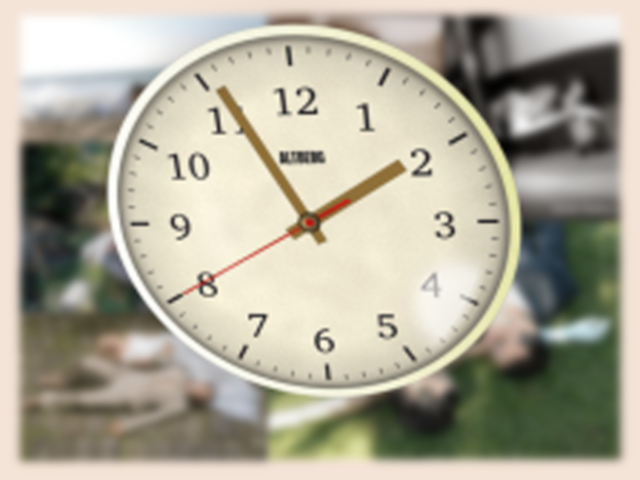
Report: 1 h 55 min 40 s
